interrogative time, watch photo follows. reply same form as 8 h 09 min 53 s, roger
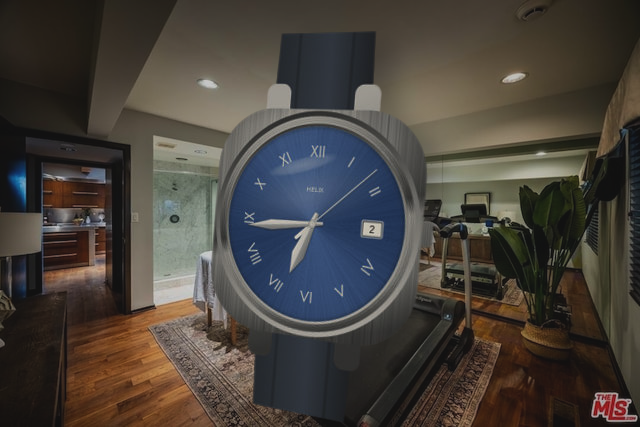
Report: 6 h 44 min 08 s
